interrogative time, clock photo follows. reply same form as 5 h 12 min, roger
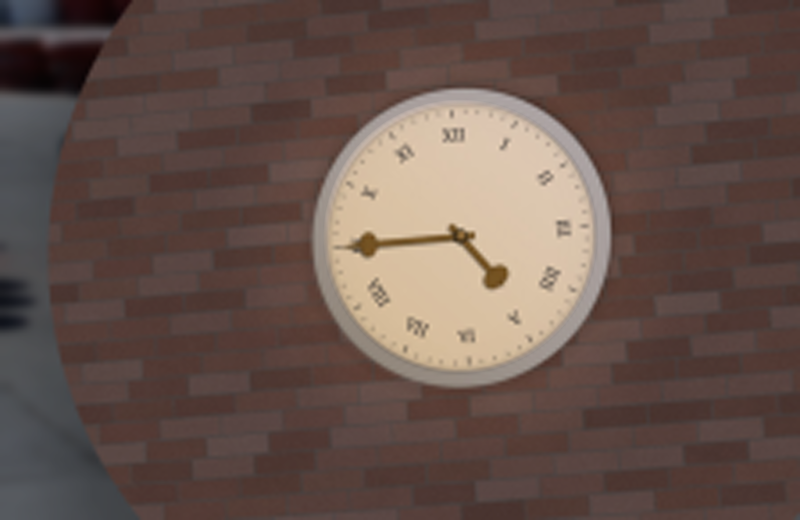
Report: 4 h 45 min
